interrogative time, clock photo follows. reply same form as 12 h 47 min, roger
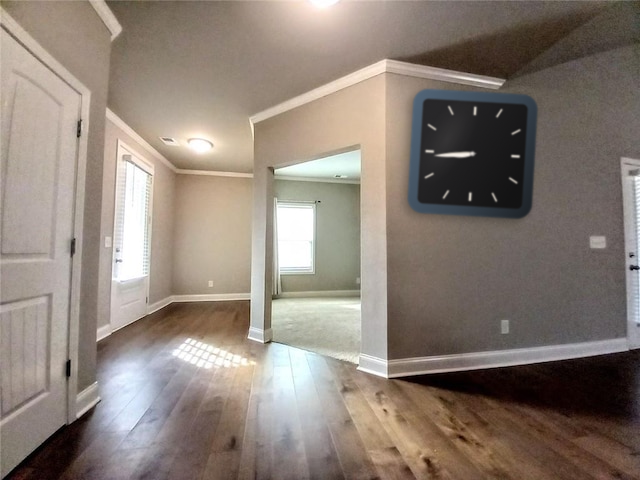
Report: 8 h 44 min
